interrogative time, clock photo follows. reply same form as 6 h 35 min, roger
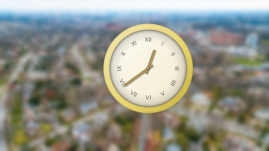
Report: 12 h 39 min
